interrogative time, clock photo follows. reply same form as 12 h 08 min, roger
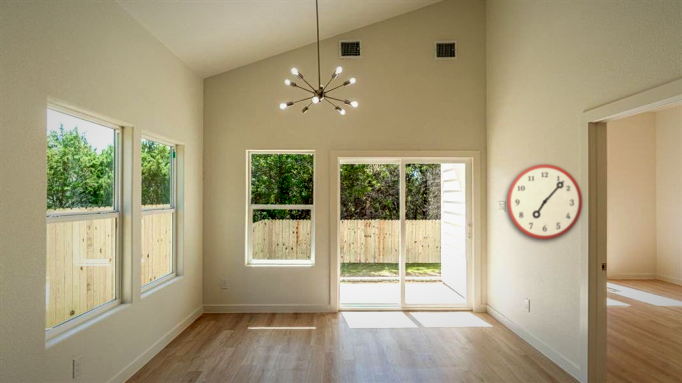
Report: 7 h 07 min
